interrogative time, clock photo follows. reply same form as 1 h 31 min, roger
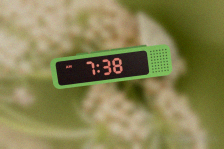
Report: 7 h 38 min
